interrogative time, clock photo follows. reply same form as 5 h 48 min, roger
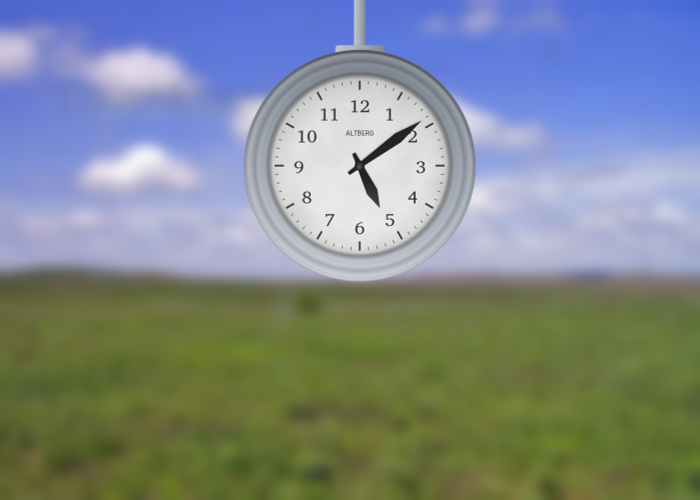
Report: 5 h 09 min
